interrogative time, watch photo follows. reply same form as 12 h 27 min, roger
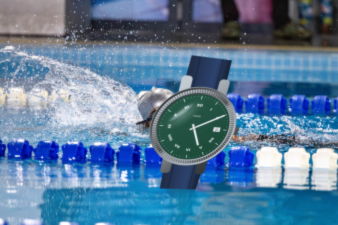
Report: 5 h 10 min
